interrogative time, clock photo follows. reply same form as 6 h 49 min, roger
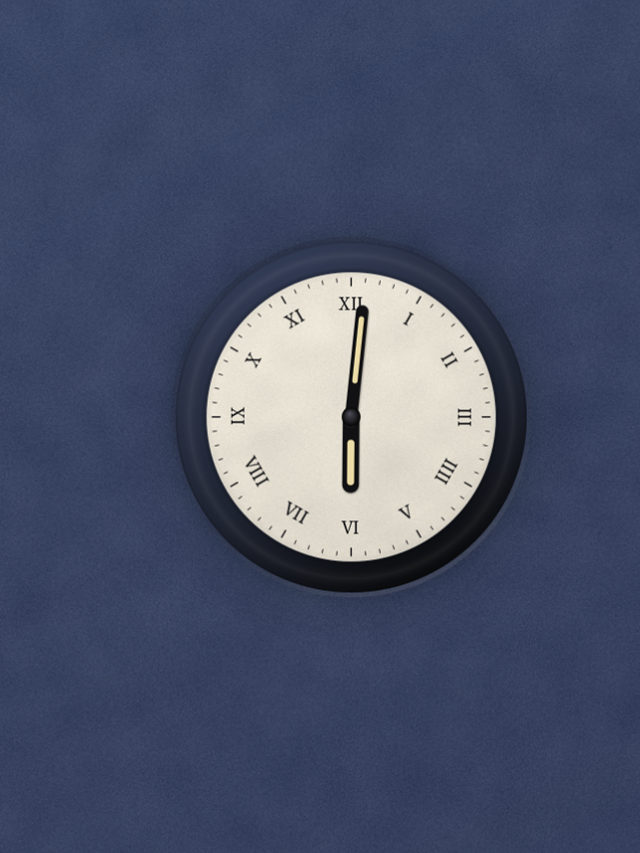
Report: 6 h 01 min
